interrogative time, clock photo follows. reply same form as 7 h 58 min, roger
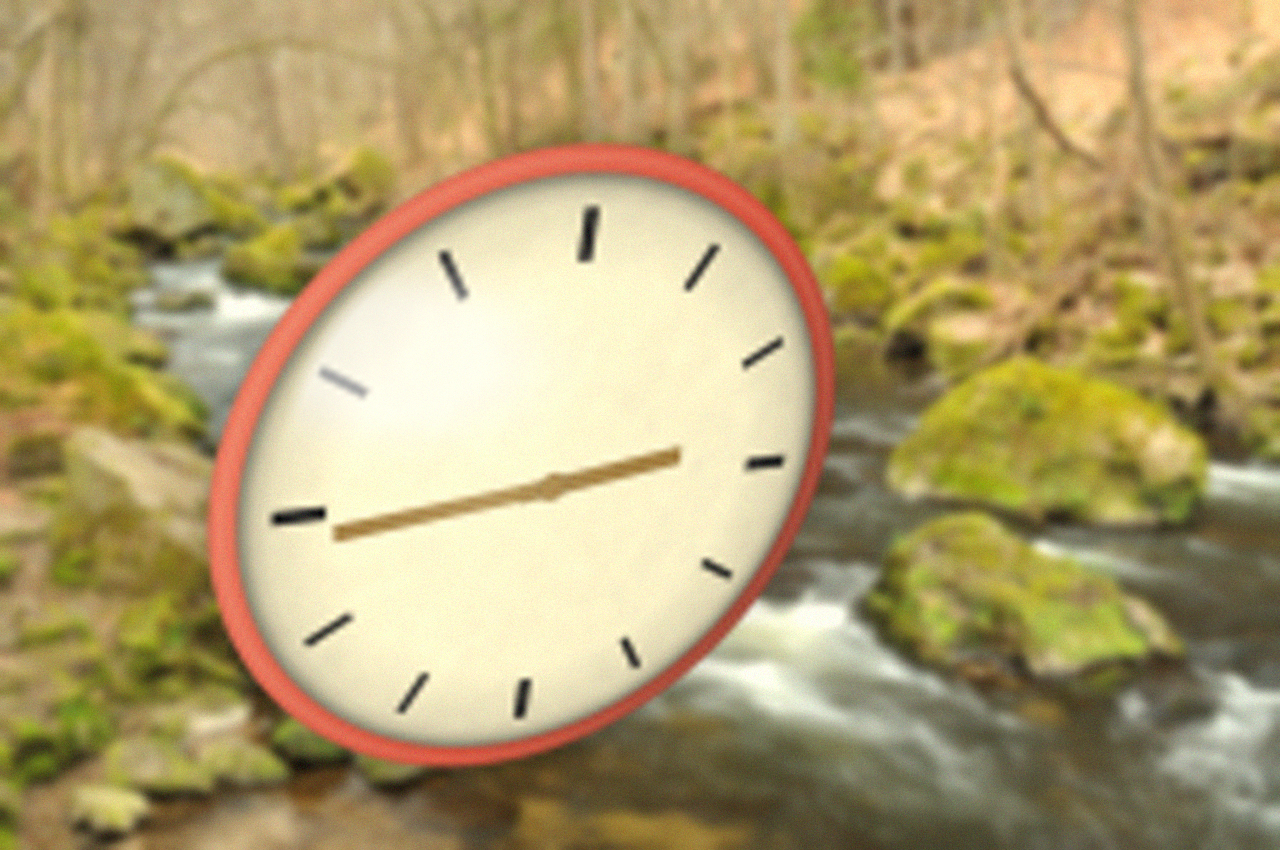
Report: 2 h 44 min
